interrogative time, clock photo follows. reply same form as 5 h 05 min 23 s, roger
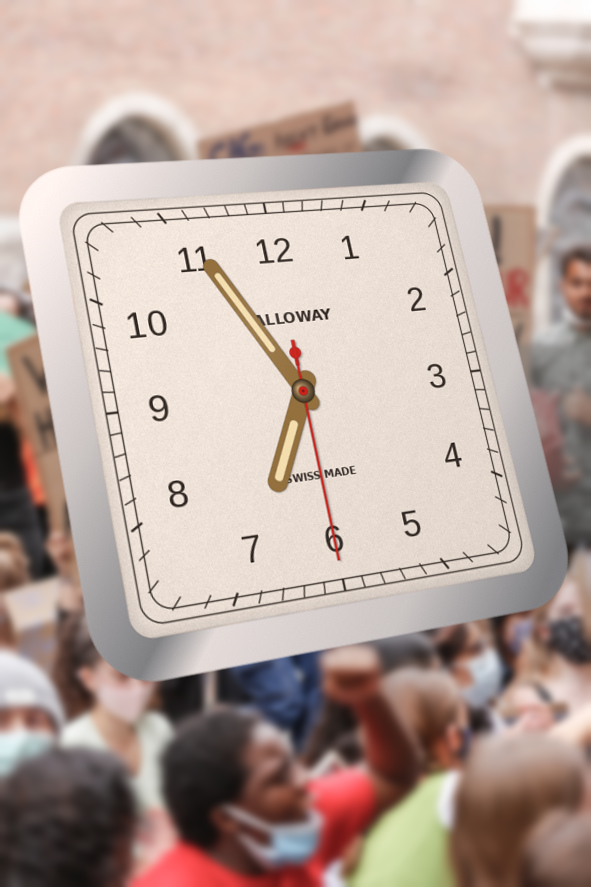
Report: 6 h 55 min 30 s
